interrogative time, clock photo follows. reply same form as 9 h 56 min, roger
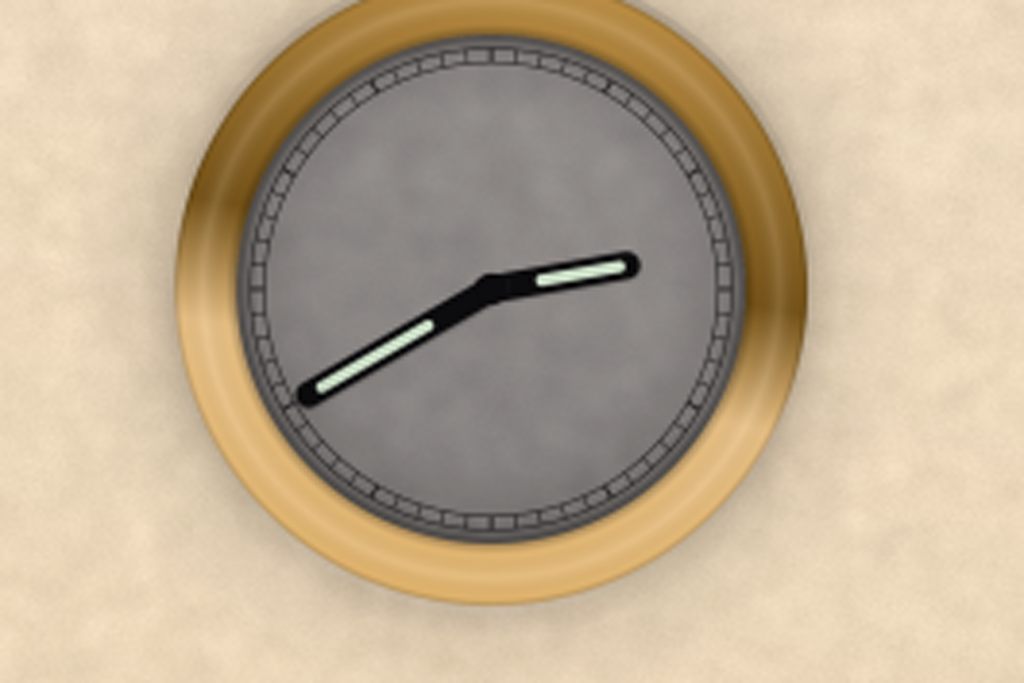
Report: 2 h 40 min
